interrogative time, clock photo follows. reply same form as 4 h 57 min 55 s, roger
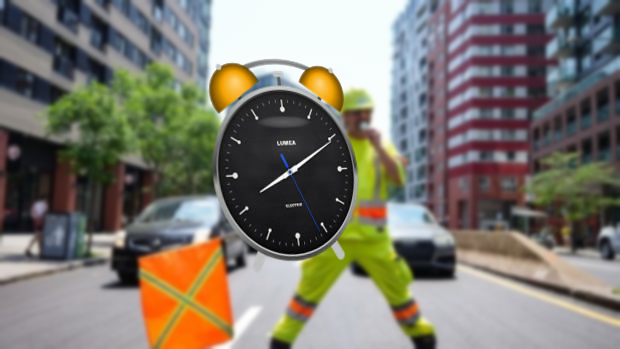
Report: 8 h 10 min 26 s
